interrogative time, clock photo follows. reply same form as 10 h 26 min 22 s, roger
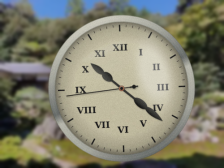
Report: 10 h 21 min 44 s
